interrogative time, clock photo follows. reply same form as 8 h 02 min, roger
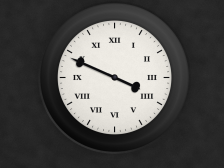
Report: 3 h 49 min
